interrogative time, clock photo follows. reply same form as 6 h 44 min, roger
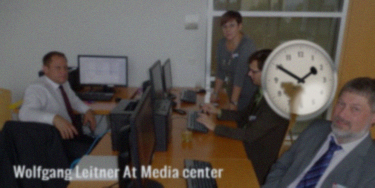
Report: 1 h 50 min
